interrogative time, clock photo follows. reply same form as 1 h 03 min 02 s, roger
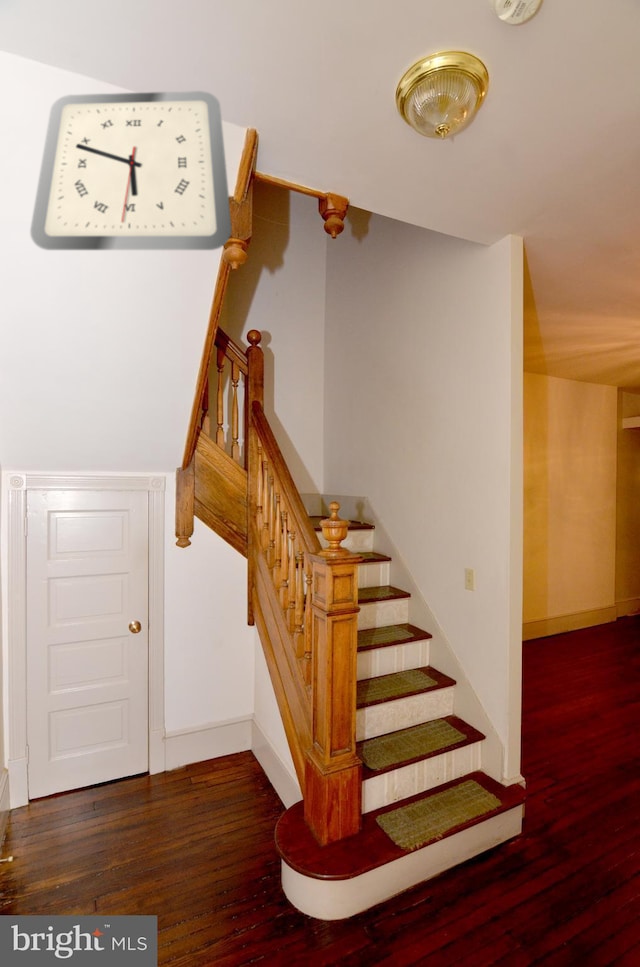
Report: 5 h 48 min 31 s
